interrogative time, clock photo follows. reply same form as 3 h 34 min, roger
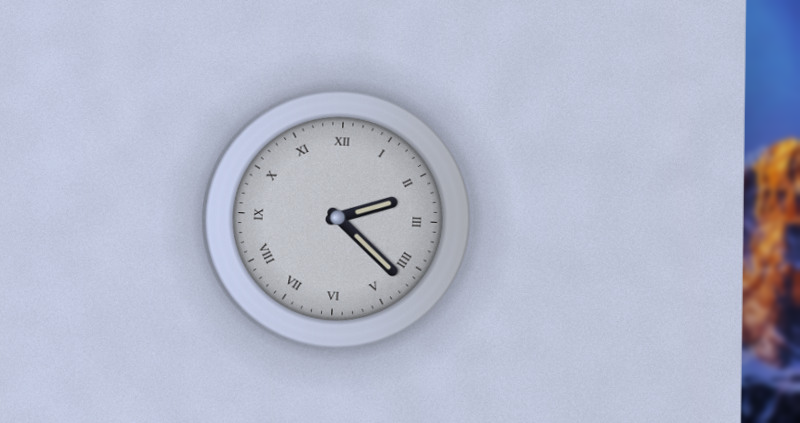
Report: 2 h 22 min
